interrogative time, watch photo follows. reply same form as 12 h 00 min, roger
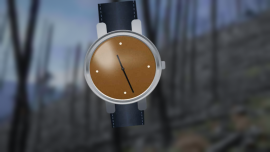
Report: 11 h 27 min
